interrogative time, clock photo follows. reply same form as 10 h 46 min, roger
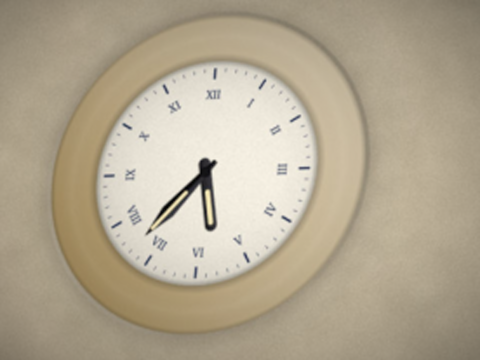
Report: 5 h 37 min
